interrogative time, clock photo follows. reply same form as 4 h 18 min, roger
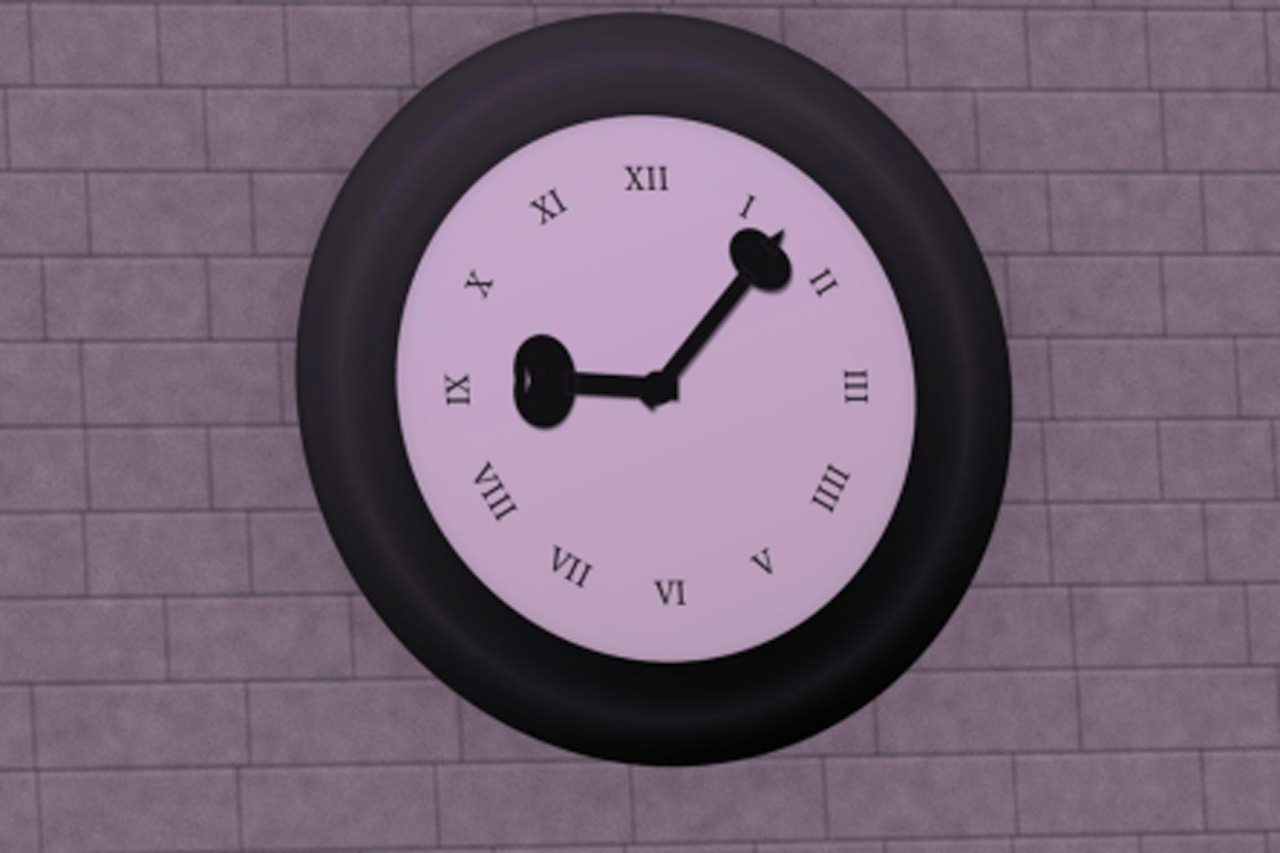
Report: 9 h 07 min
